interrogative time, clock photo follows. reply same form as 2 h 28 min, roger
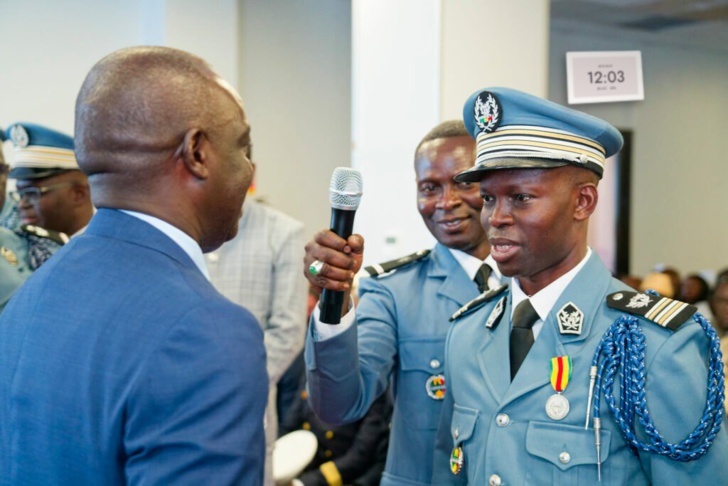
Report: 12 h 03 min
